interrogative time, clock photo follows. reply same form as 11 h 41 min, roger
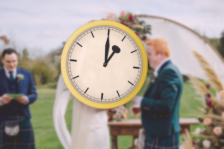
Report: 1 h 00 min
